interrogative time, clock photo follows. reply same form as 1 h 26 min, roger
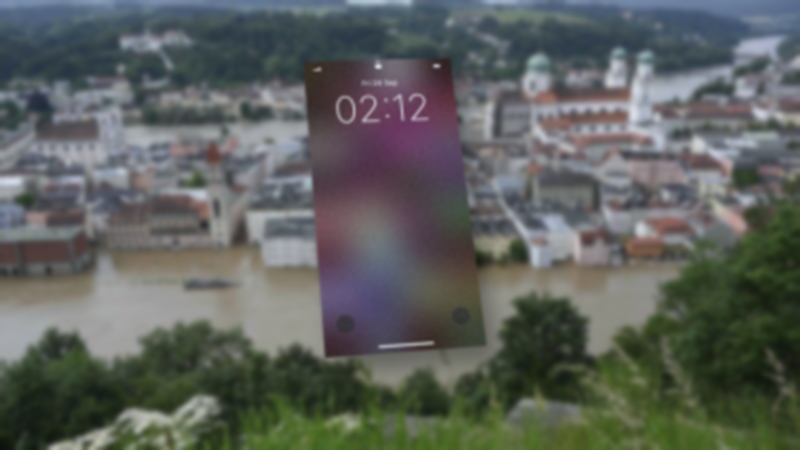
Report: 2 h 12 min
